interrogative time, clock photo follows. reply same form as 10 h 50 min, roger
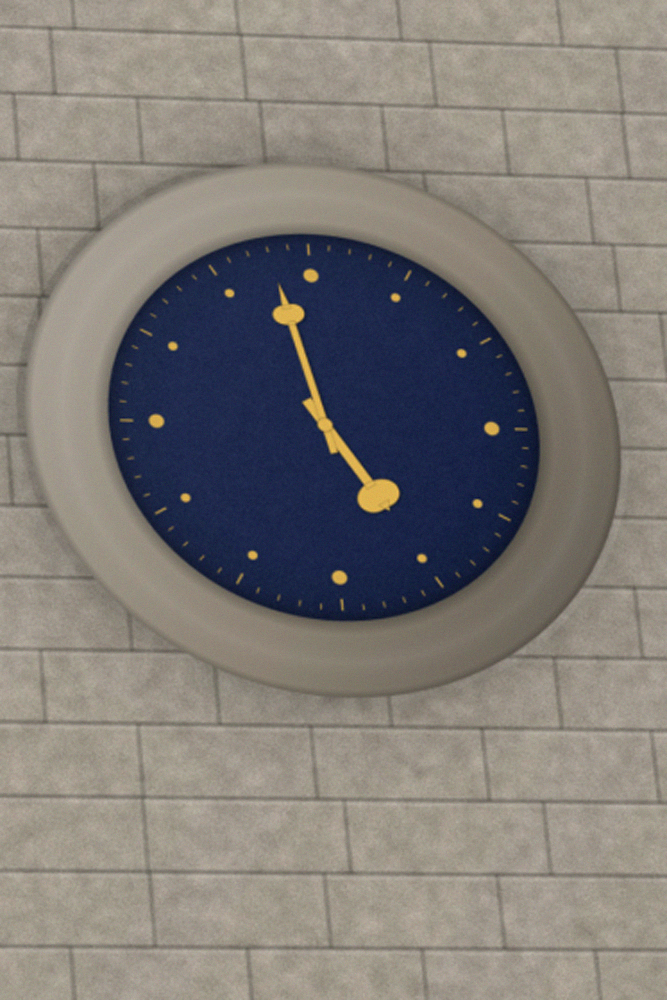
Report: 4 h 58 min
